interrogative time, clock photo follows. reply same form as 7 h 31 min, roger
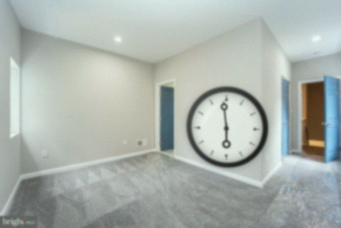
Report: 5 h 59 min
